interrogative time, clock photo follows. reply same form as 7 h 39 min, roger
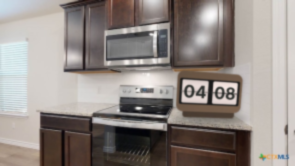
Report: 4 h 08 min
